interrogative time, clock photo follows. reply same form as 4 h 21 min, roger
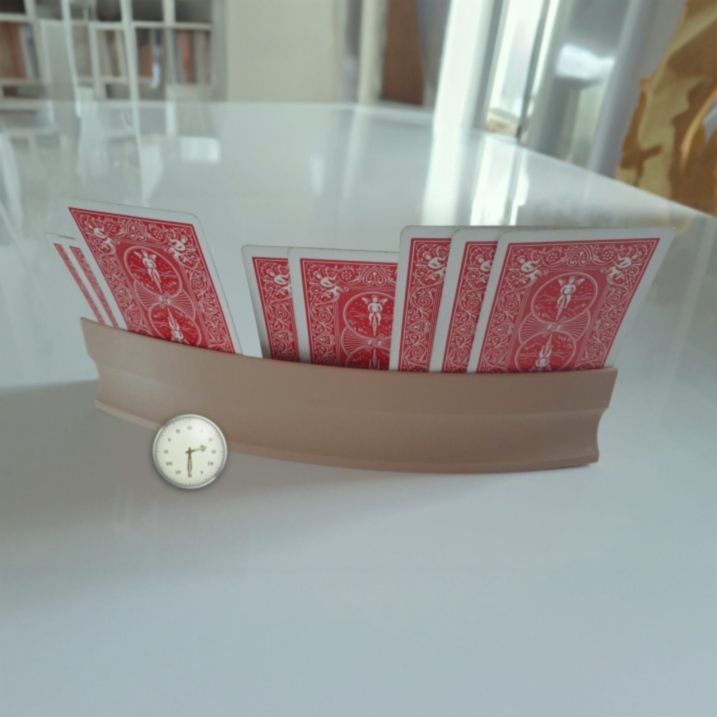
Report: 2 h 30 min
